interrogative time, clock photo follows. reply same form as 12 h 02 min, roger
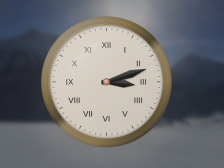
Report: 3 h 12 min
